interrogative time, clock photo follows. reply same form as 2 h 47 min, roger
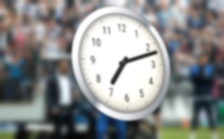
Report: 7 h 12 min
